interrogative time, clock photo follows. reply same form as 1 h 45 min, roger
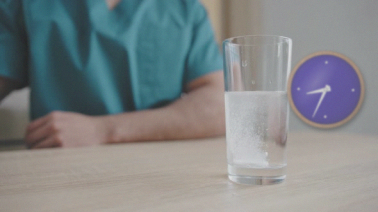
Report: 8 h 34 min
